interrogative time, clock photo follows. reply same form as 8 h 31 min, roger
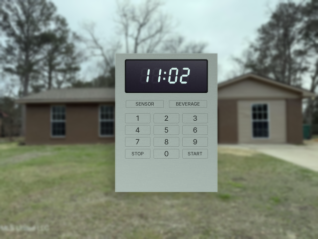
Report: 11 h 02 min
